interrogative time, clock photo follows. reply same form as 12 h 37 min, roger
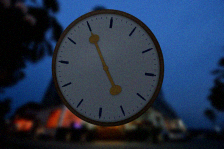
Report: 4 h 55 min
